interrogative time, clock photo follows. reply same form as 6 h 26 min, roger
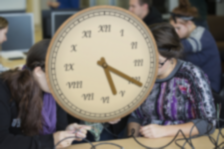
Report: 5 h 20 min
